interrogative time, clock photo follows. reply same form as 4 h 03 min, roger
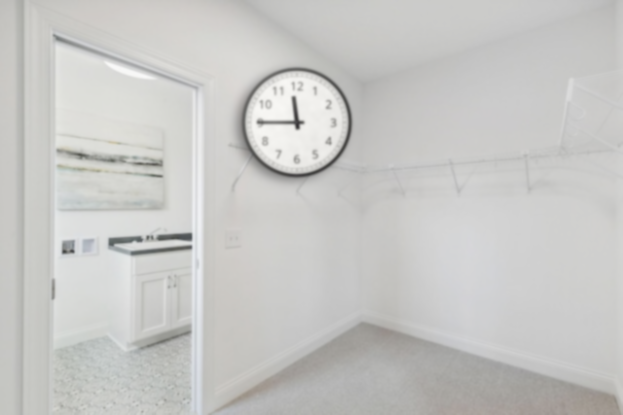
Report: 11 h 45 min
